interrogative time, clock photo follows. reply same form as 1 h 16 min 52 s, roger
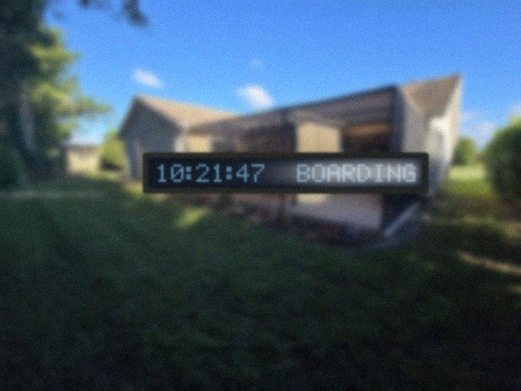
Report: 10 h 21 min 47 s
